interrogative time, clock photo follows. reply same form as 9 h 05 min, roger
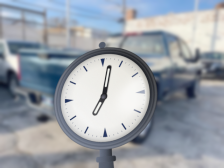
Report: 7 h 02 min
